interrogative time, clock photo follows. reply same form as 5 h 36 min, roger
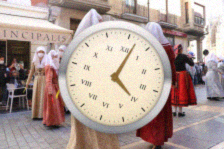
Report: 4 h 02 min
